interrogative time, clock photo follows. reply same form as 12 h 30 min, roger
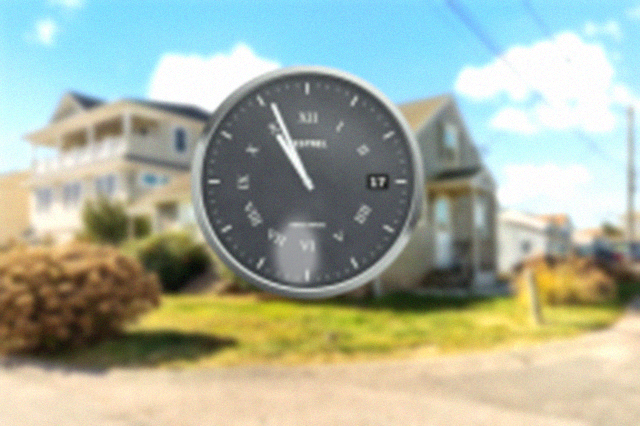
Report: 10 h 56 min
